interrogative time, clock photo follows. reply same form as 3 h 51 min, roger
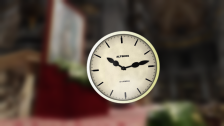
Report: 10 h 13 min
